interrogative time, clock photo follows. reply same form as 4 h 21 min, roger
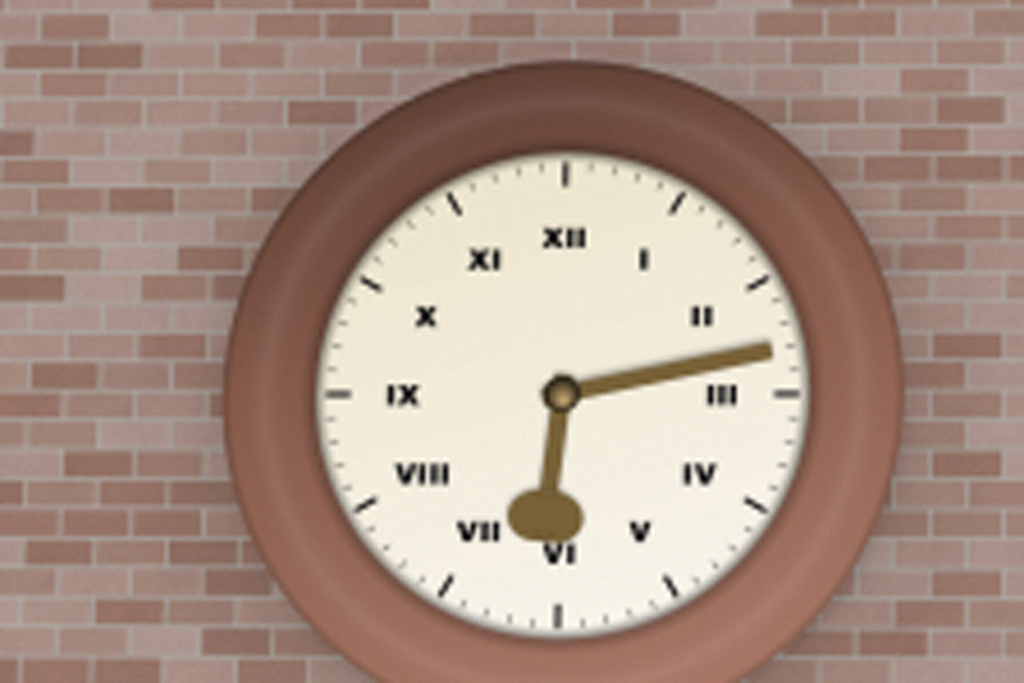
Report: 6 h 13 min
